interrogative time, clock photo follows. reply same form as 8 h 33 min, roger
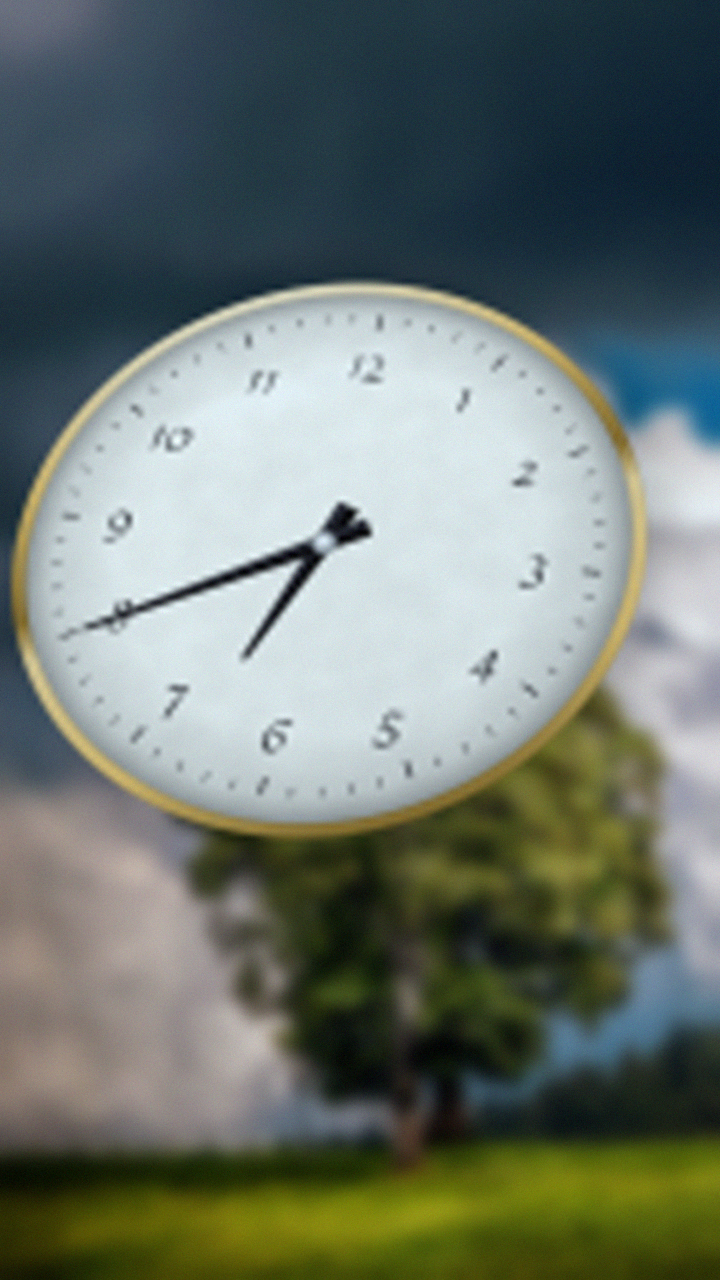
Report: 6 h 40 min
